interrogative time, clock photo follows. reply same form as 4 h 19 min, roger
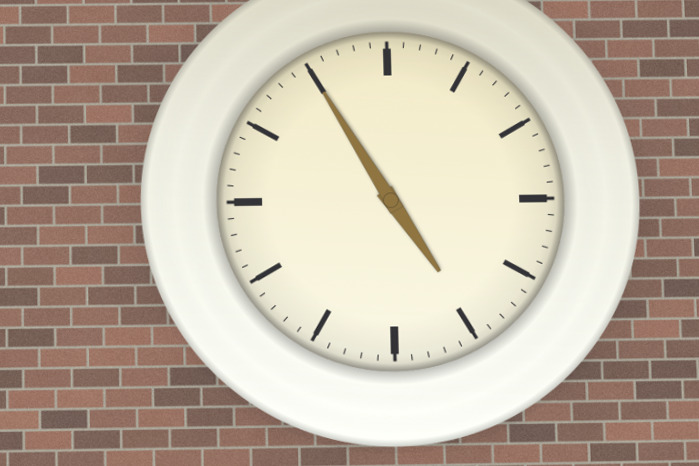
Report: 4 h 55 min
